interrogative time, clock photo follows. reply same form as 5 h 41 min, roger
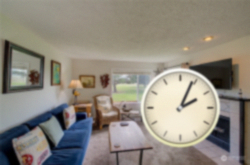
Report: 2 h 04 min
